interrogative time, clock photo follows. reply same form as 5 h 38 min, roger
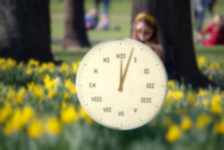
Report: 12 h 03 min
